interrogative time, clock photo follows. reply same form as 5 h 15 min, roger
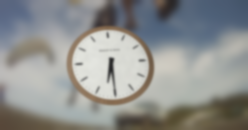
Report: 6 h 30 min
